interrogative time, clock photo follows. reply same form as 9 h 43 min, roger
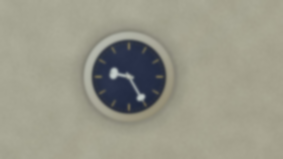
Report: 9 h 25 min
